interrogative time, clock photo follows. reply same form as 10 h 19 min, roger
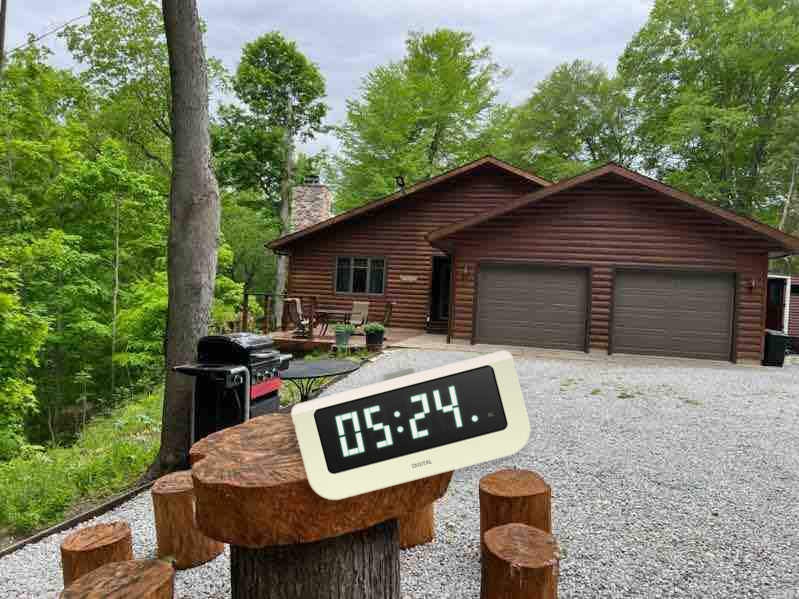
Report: 5 h 24 min
